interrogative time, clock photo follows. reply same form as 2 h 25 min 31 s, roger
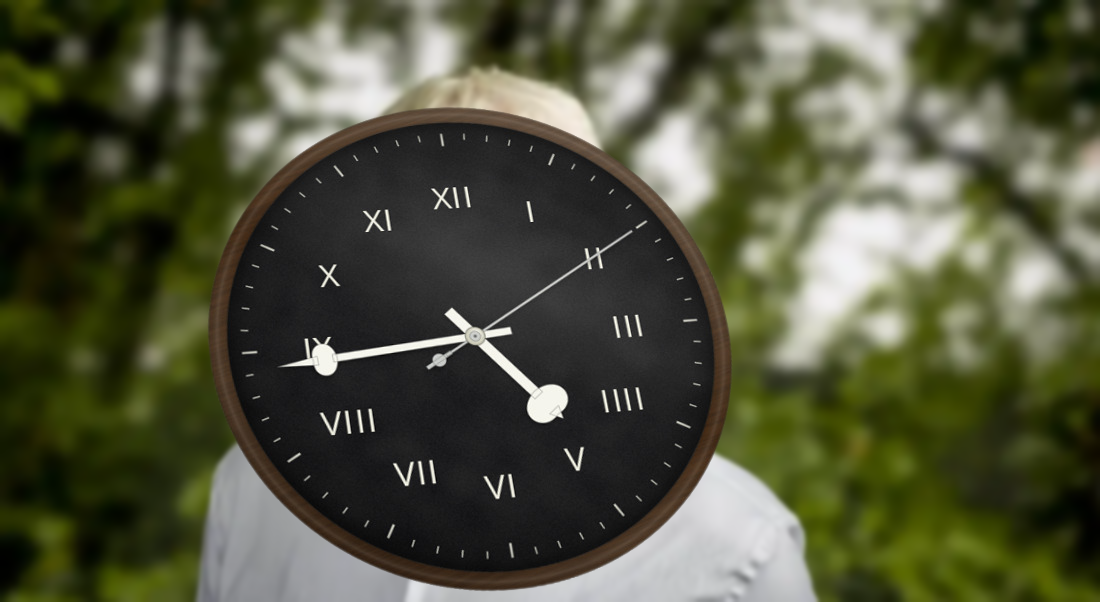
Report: 4 h 44 min 10 s
